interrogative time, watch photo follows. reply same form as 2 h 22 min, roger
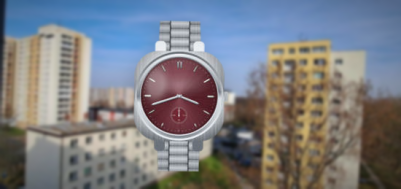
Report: 3 h 42 min
